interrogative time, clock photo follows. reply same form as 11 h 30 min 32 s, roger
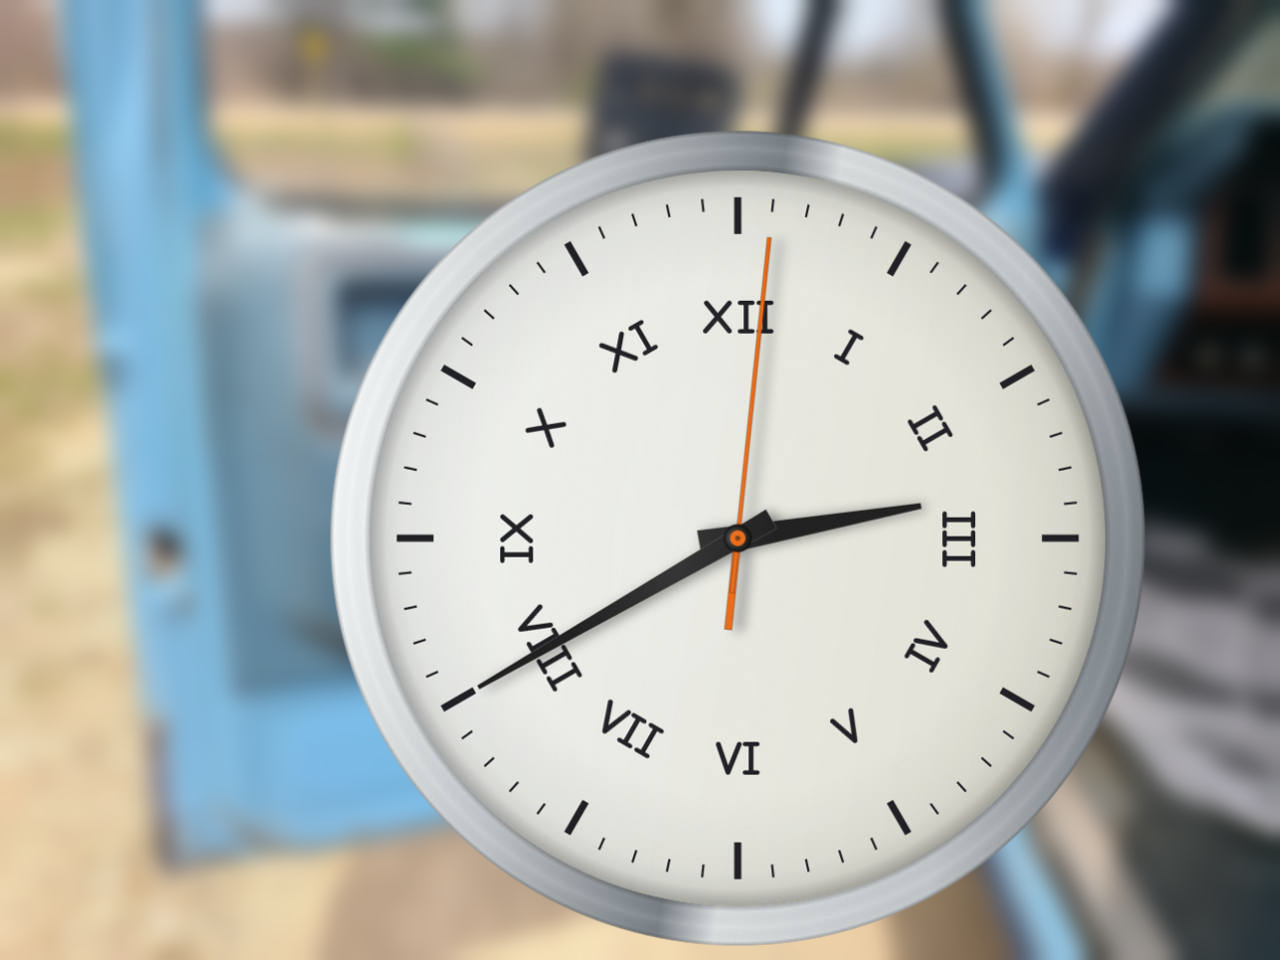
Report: 2 h 40 min 01 s
